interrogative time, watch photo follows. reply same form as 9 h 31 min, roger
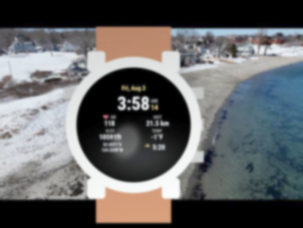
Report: 3 h 58 min
